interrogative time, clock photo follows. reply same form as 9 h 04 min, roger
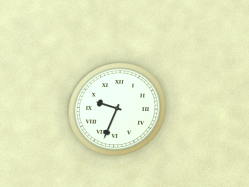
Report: 9 h 33 min
